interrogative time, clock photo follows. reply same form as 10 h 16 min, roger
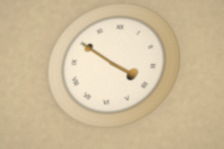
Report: 3 h 50 min
